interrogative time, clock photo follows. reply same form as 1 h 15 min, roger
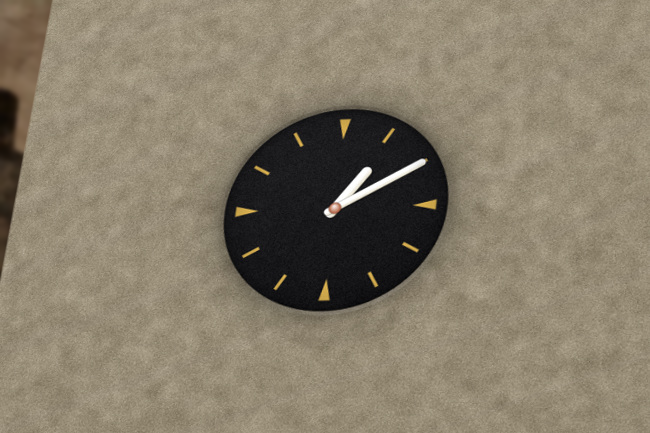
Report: 1 h 10 min
